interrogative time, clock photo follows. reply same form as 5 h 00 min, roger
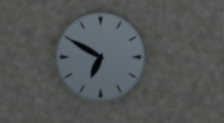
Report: 6 h 50 min
